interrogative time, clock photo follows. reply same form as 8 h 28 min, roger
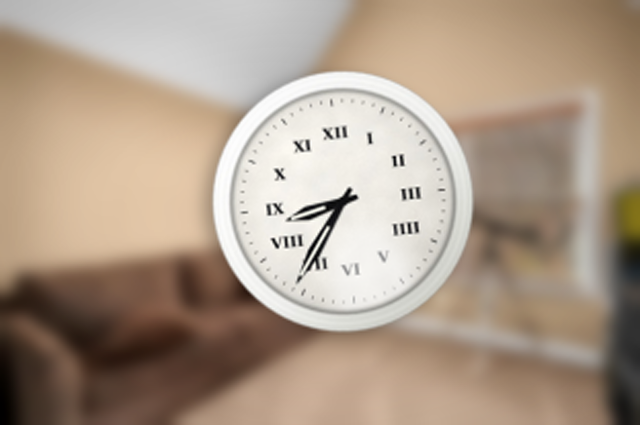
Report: 8 h 36 min
